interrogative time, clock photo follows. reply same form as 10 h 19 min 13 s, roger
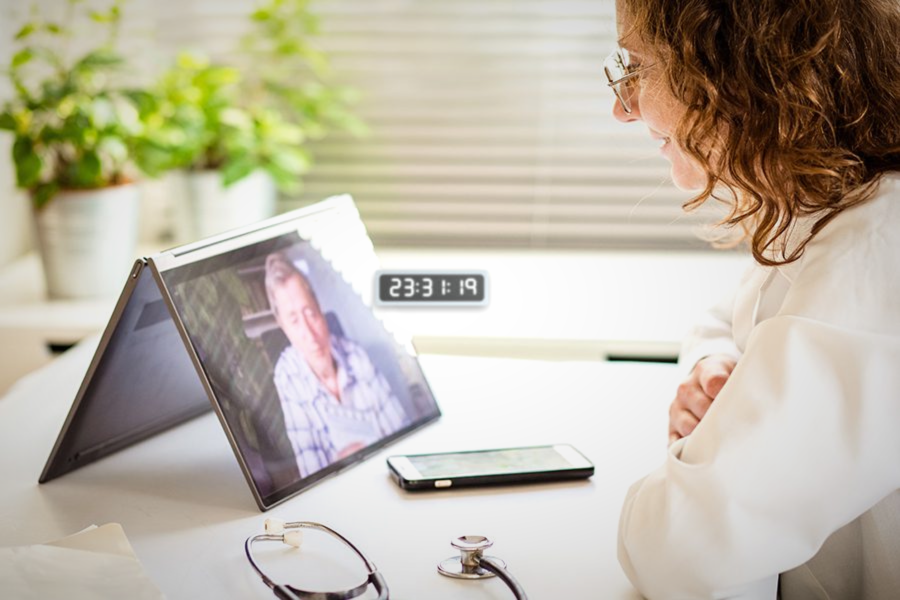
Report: 23 h 31 min 19 s
